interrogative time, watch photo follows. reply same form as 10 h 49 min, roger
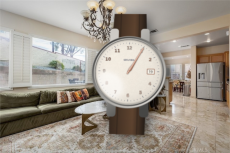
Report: 1 h 05 min
